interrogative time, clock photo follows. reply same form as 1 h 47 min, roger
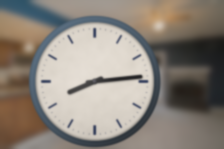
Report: 8 h 14 min
